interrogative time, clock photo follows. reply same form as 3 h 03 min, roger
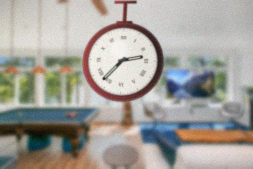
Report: 2 h 37 min
